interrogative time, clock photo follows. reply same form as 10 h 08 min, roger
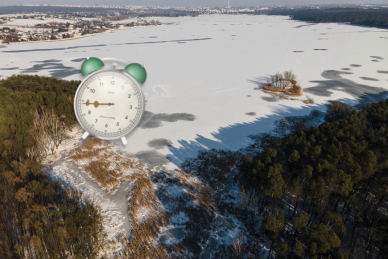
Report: 8 h 44 min
